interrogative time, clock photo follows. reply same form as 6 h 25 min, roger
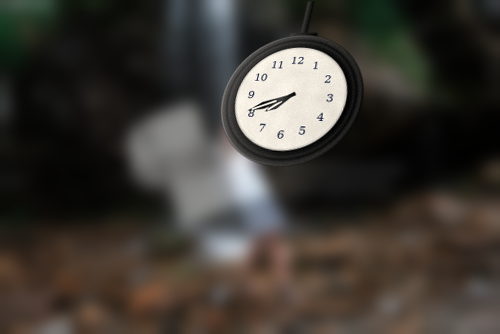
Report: 7 h 41 min
